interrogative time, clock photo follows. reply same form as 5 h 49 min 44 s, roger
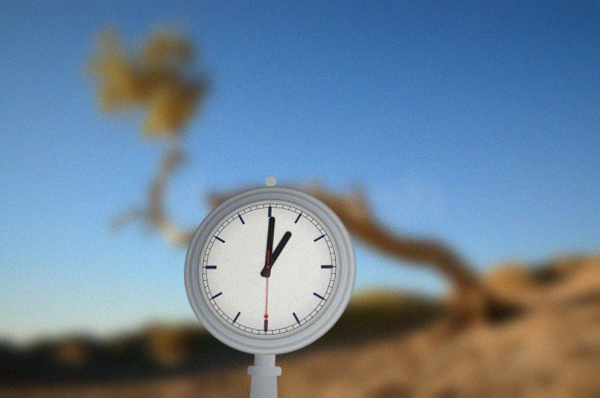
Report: 1 h 00 min 30 s
